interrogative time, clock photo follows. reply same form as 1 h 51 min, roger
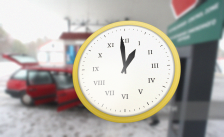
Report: 12 h 59 min
